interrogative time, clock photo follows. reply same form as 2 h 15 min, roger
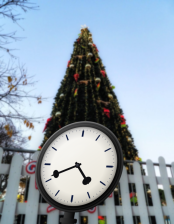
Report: 4 h 41 min
